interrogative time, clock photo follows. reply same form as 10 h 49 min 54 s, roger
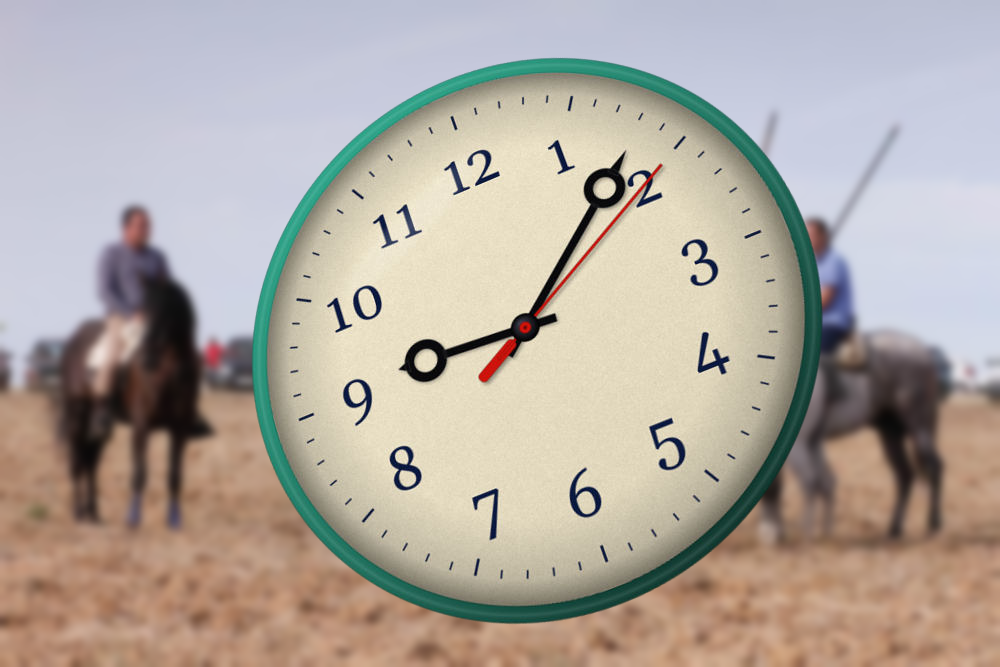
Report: 9 h 08 min 10 s
